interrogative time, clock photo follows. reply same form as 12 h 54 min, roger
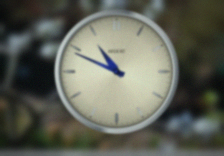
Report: 10 h 49 min
